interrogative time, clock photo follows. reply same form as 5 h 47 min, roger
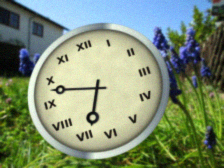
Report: 6 h 48 min
